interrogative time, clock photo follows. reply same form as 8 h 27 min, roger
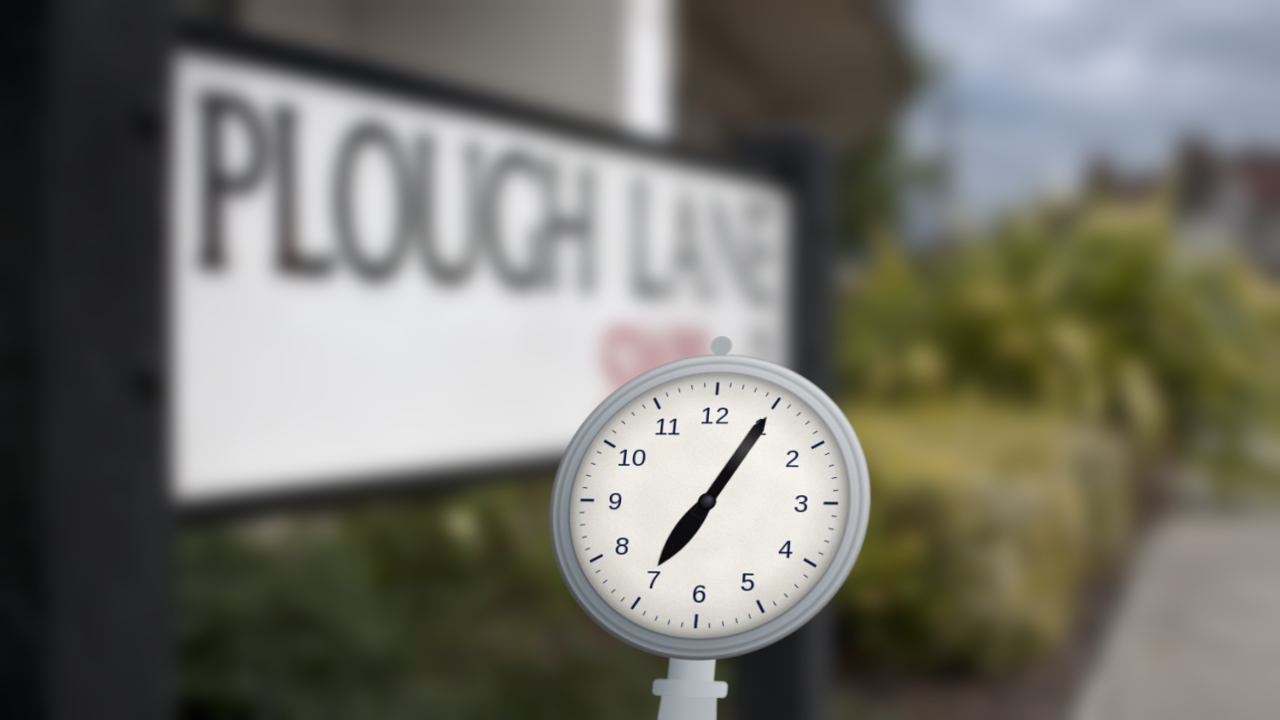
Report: 7 h 05 min
